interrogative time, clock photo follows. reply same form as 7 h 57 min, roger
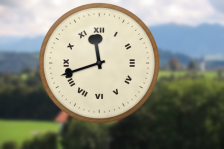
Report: 11 h 42 min
